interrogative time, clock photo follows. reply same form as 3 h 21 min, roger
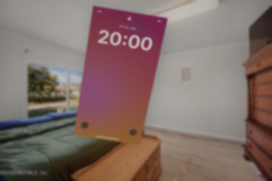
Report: 20 h 00 min
